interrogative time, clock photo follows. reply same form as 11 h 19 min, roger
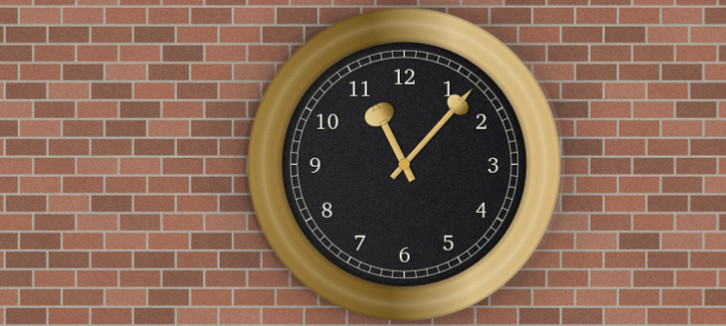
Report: 11 h 07 min
